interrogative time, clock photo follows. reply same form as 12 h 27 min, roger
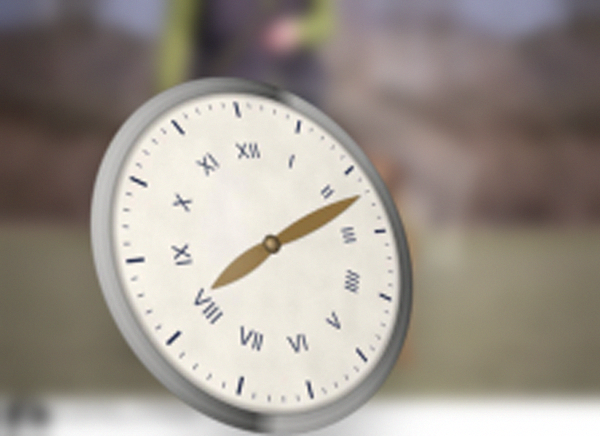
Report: 8 h 12 min
